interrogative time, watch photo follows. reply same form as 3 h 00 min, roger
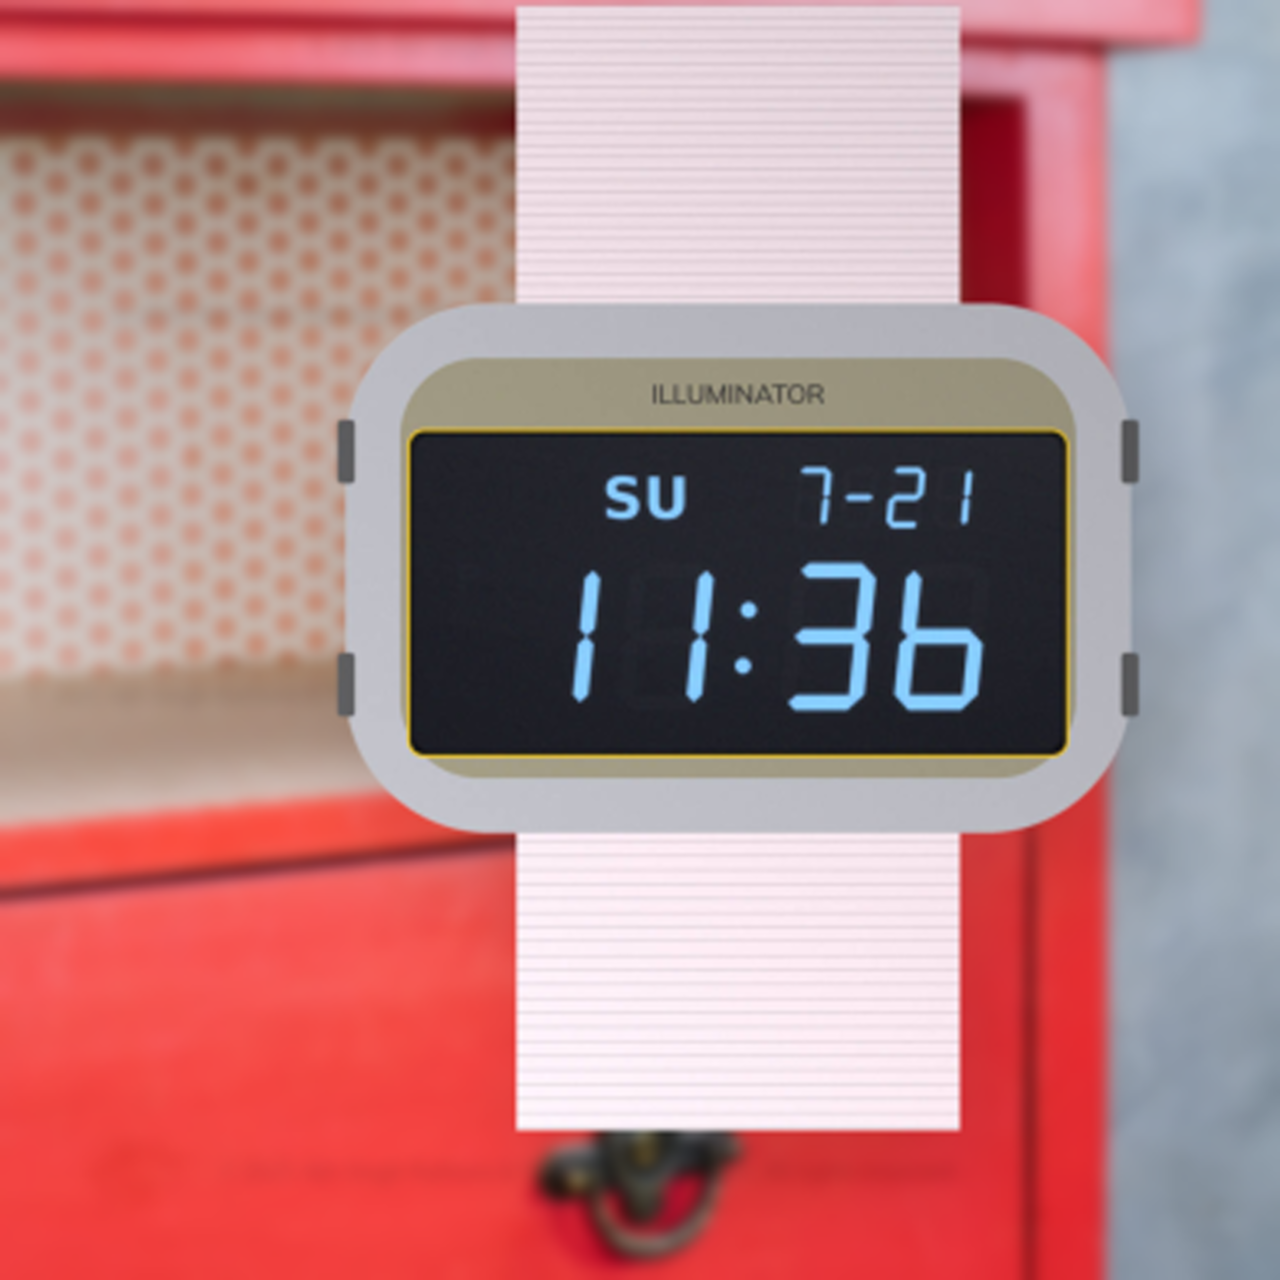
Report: 11 h 36 min
